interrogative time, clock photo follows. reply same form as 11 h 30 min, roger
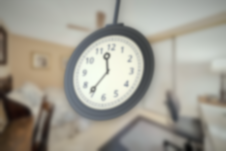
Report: 11 h 36 min
